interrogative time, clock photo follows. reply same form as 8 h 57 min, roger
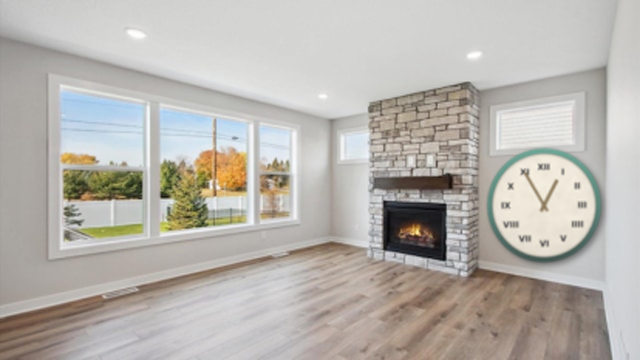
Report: 12 h 55 min
